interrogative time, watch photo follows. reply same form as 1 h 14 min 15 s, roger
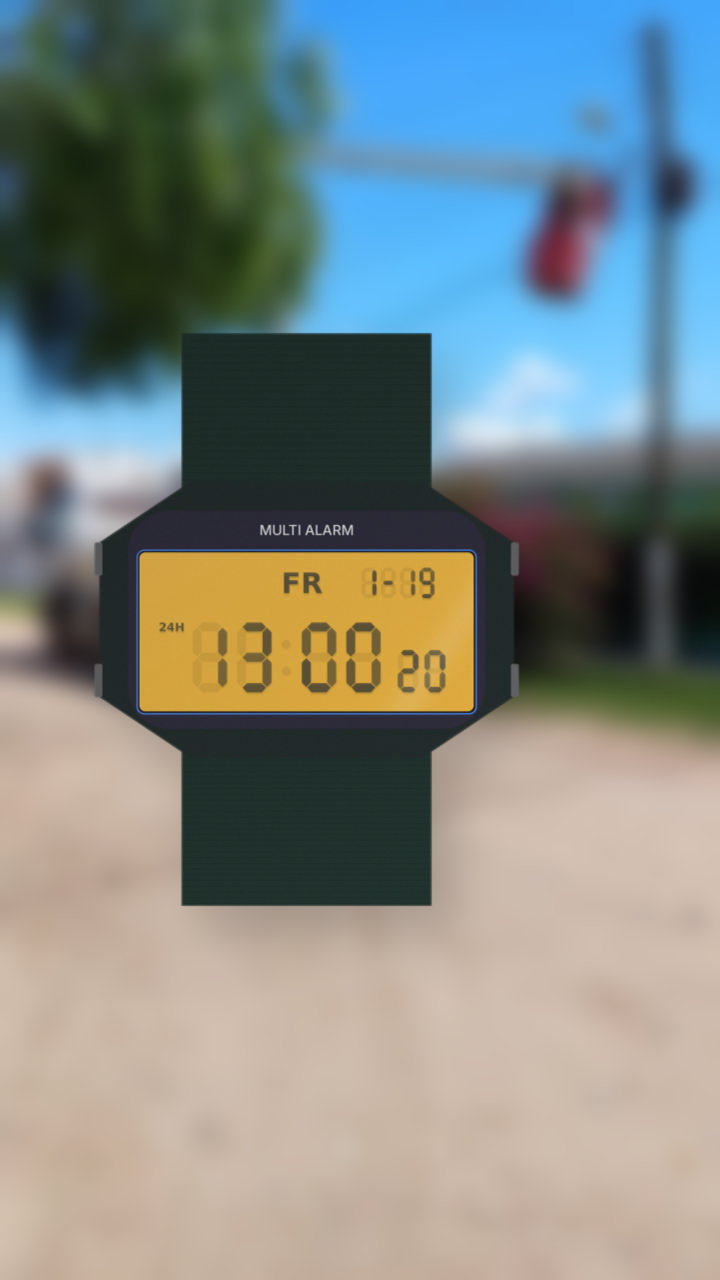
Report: 13 h 00 min 20 s
